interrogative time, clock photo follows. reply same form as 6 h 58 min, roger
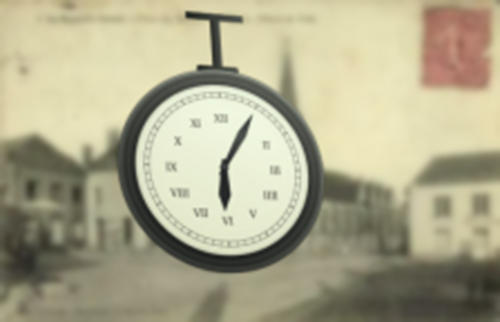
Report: 6 h 05 min
